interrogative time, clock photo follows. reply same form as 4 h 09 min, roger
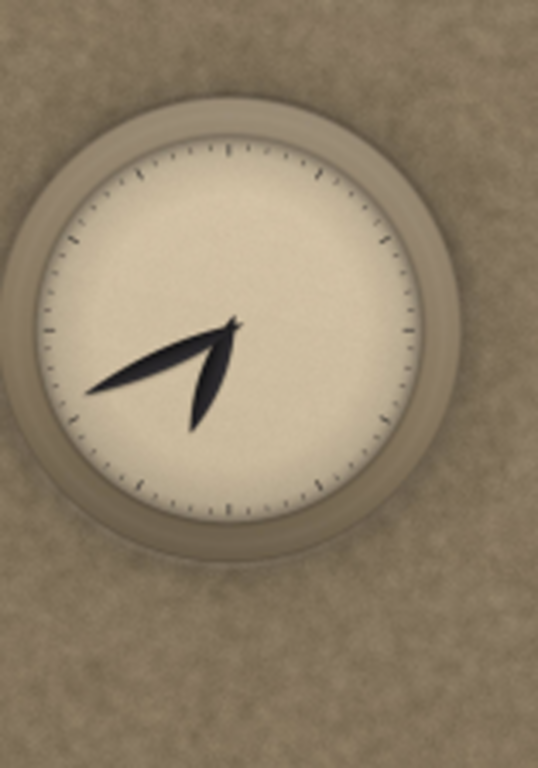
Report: 6 h 41 min
